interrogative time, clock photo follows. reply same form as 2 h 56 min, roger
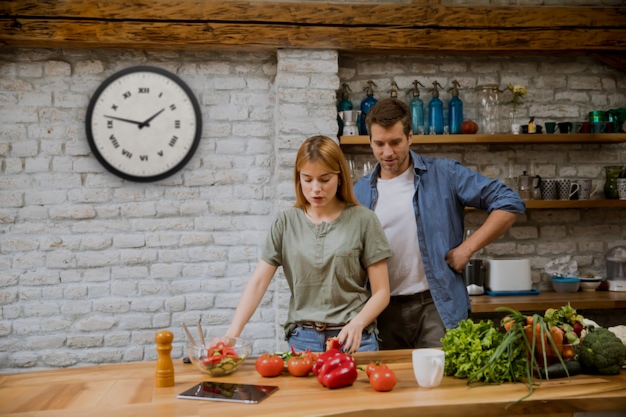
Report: 1 h 47 min
